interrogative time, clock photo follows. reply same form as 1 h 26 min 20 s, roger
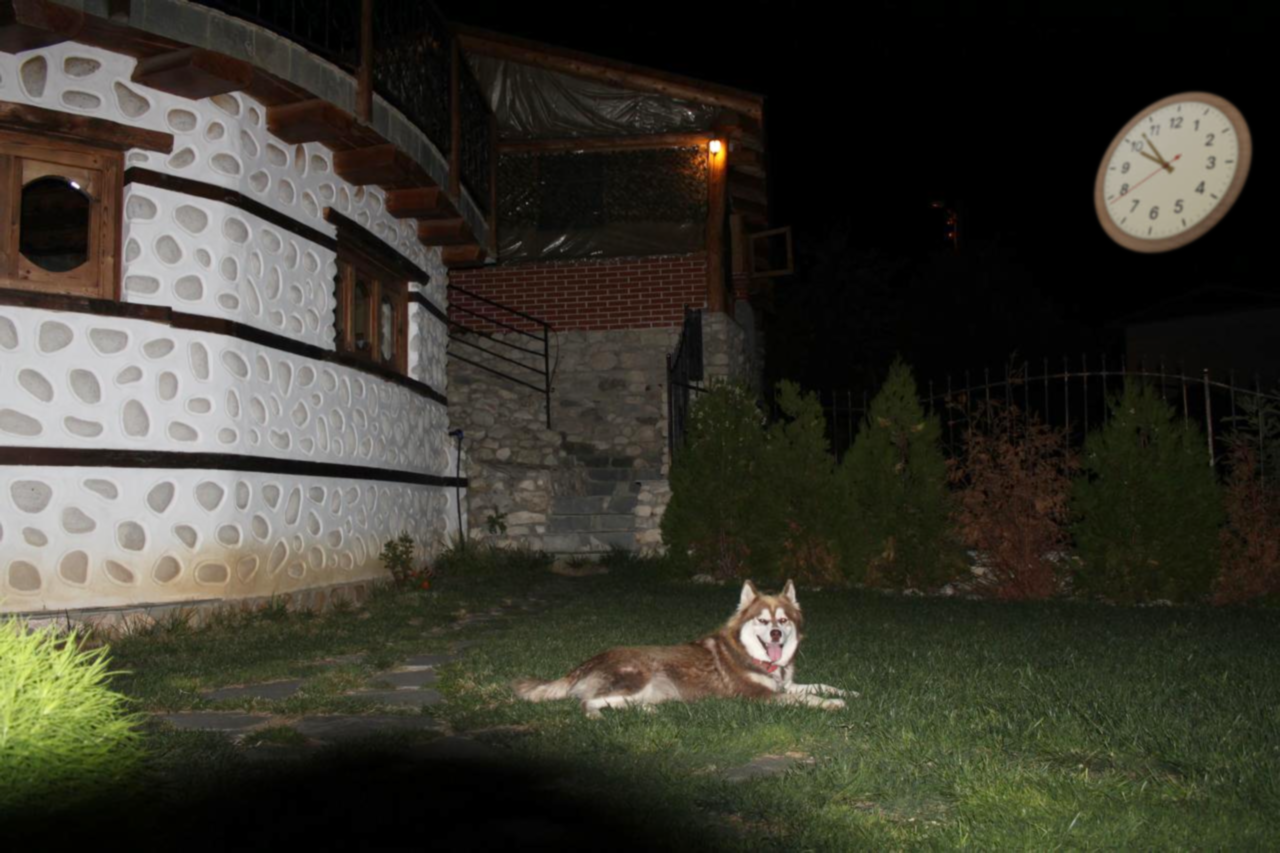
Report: 9 h 52 min 39 s
